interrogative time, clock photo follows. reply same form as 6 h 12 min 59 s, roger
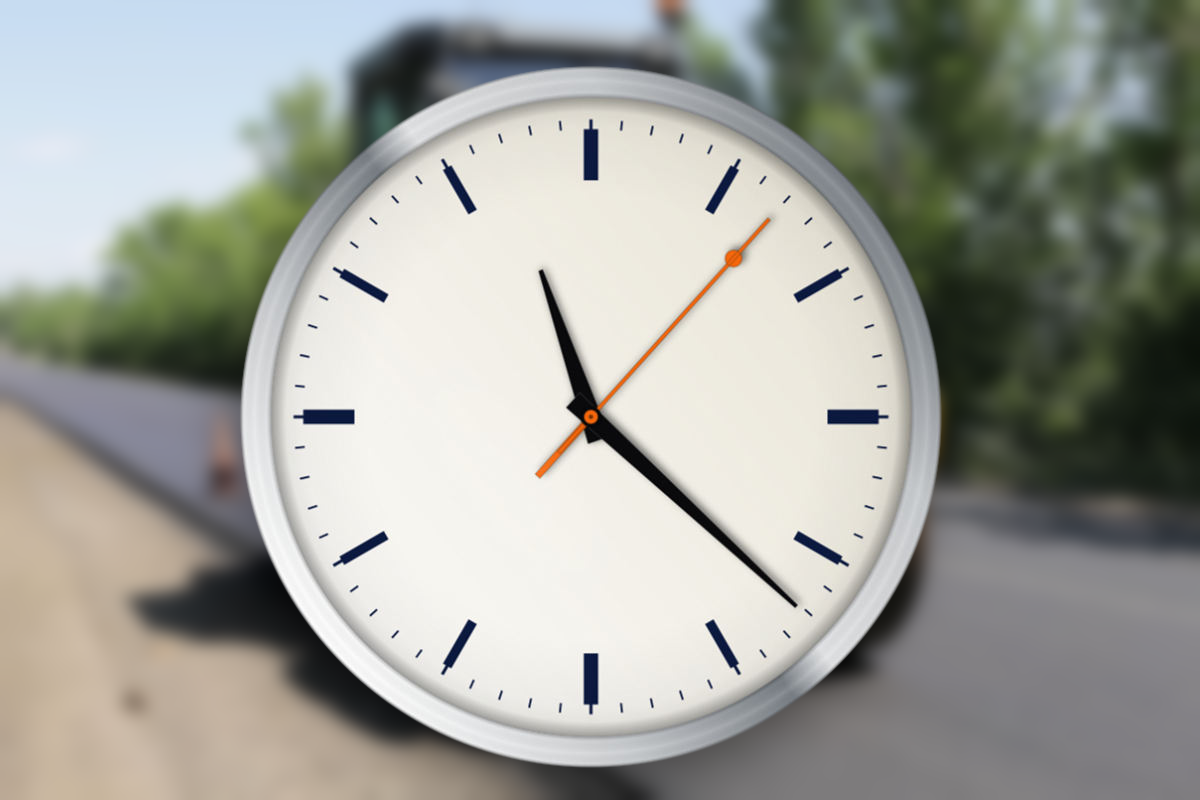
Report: 11 h 22 min 07 s
